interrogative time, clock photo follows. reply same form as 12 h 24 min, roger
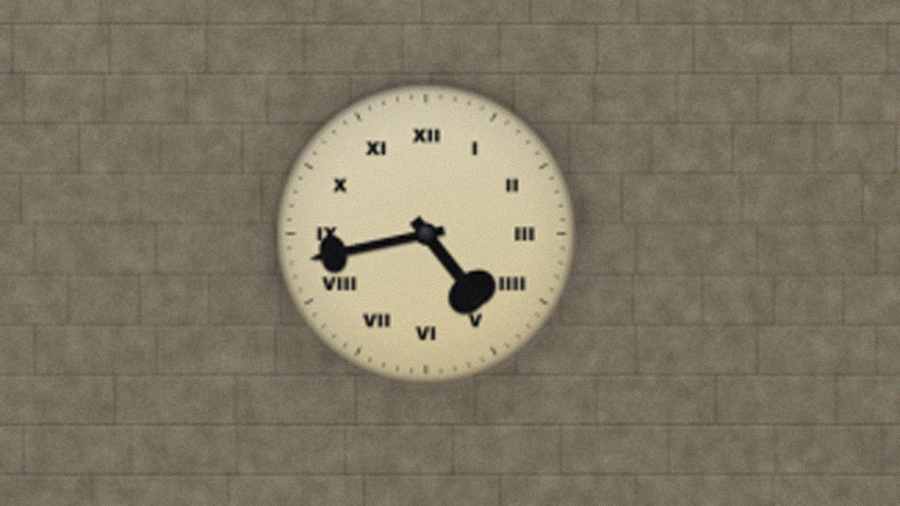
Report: 4 h 43 min
